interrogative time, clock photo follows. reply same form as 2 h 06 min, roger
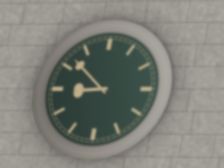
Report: 8 h 52 min
